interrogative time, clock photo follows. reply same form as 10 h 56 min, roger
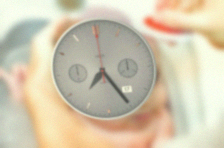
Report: 7 h 25 min
